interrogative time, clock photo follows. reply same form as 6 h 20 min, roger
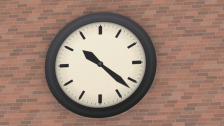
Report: 10 h 22 min
